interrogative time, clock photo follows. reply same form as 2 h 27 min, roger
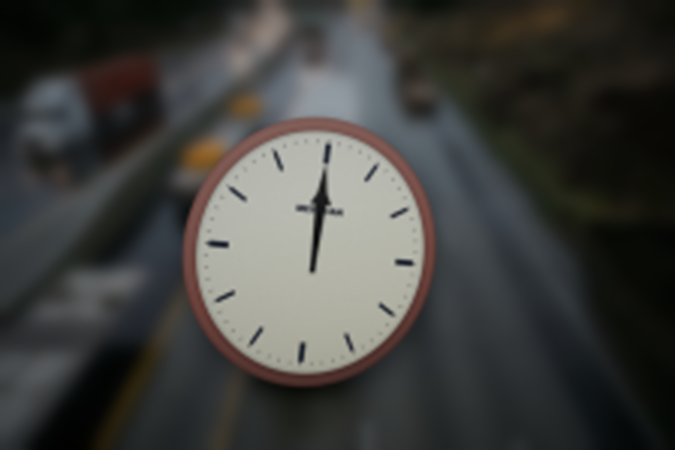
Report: 12 h 00 min
